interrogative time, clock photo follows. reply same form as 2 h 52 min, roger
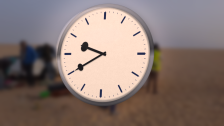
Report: 9 h 40 min
